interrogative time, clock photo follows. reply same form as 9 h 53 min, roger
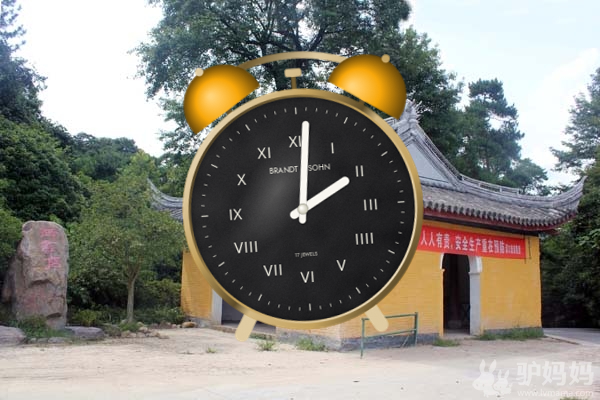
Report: 2 h 01 min
